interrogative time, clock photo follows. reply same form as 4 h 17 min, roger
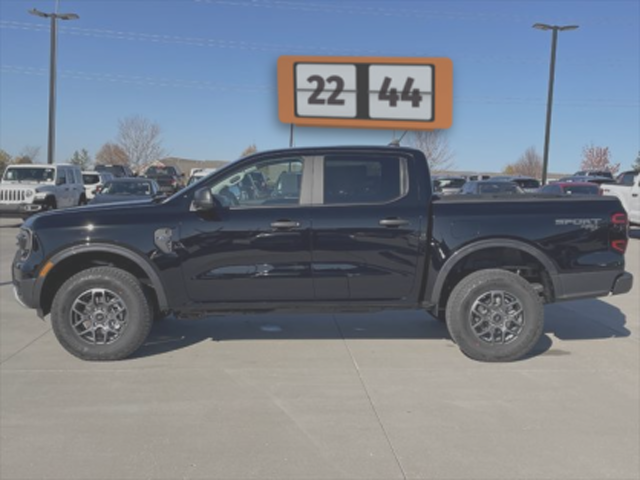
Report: 22 h 44 min
